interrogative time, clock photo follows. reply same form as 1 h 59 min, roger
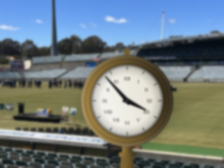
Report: 3 h 53 min
